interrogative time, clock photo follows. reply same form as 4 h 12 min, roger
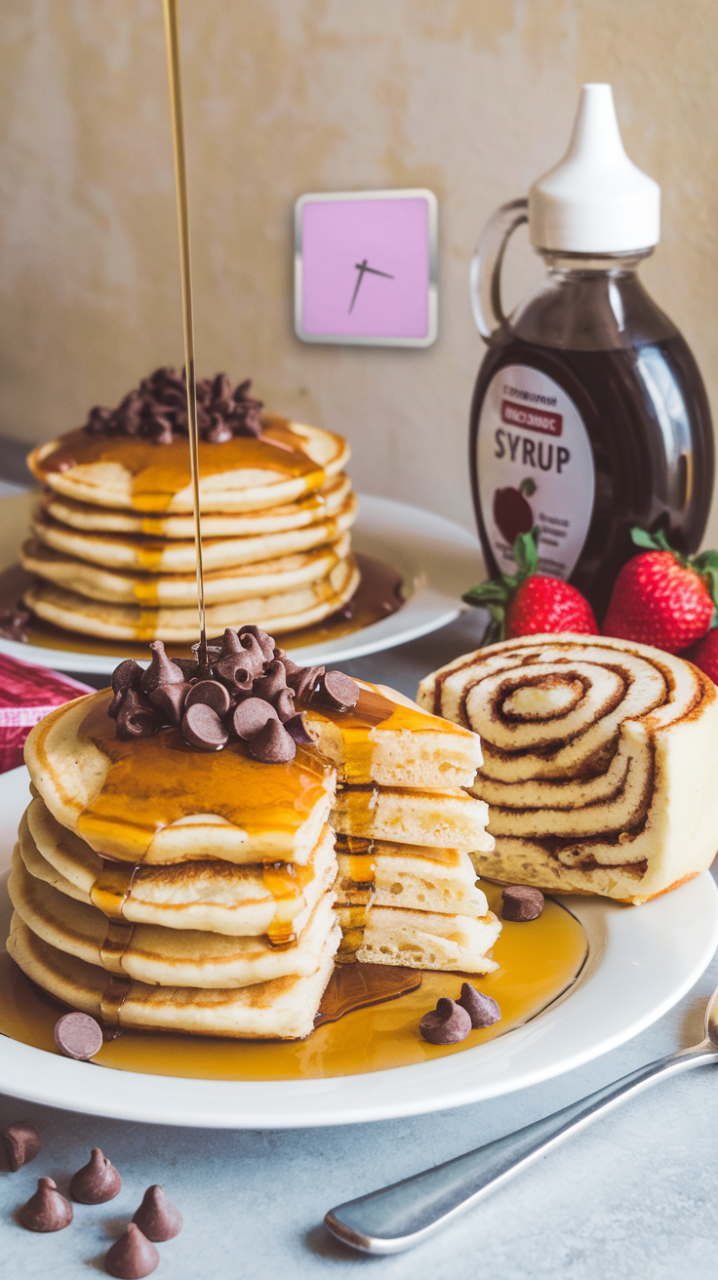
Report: 3 h 33 min
